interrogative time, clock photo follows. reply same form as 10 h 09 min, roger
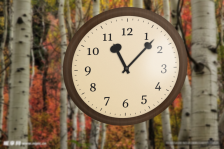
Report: 11 h 07 min
